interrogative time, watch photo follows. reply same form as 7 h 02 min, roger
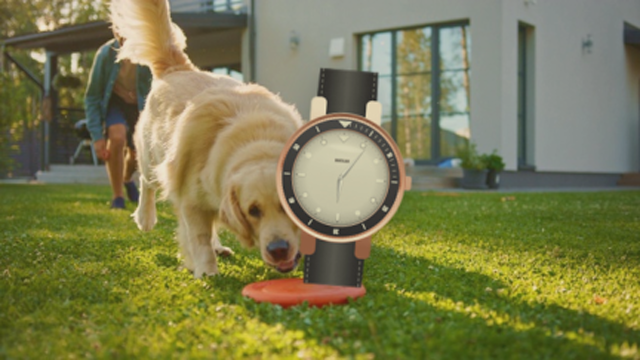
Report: 6 h 06 min
